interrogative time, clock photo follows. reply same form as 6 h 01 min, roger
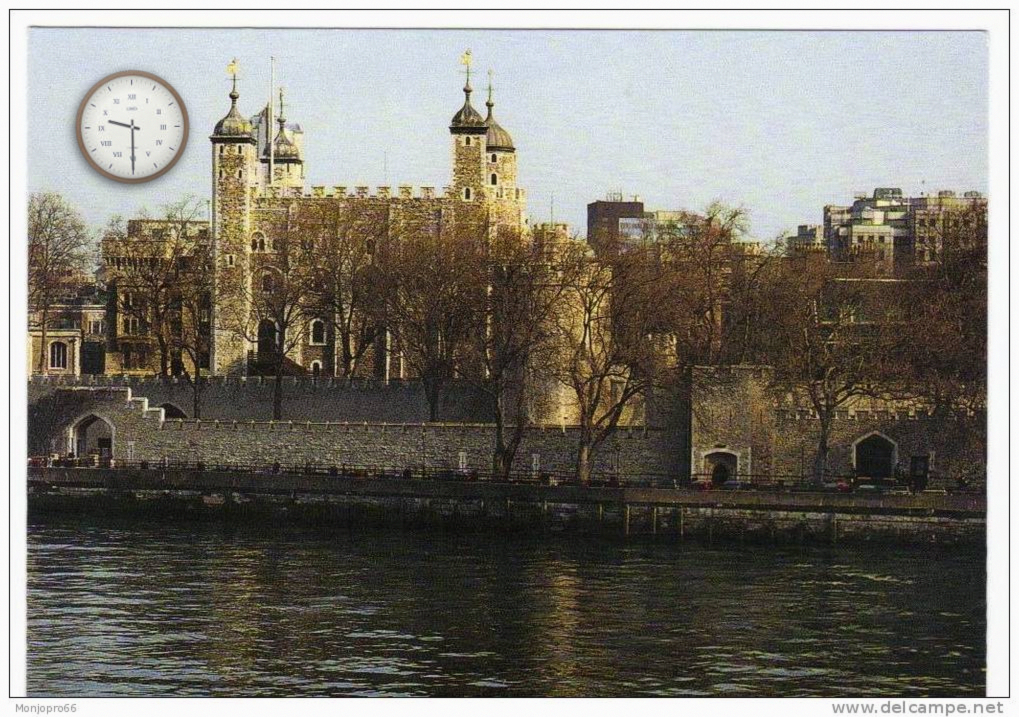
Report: 9 h 30 min
